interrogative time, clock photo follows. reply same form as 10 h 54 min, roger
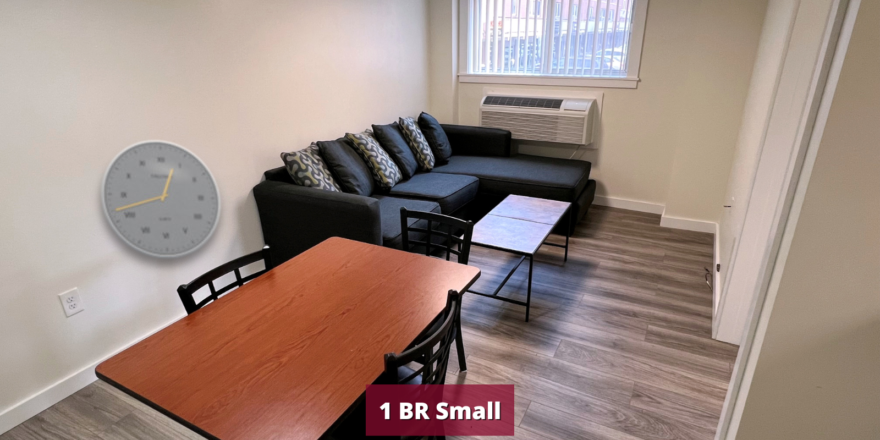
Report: 12 h 42 min
